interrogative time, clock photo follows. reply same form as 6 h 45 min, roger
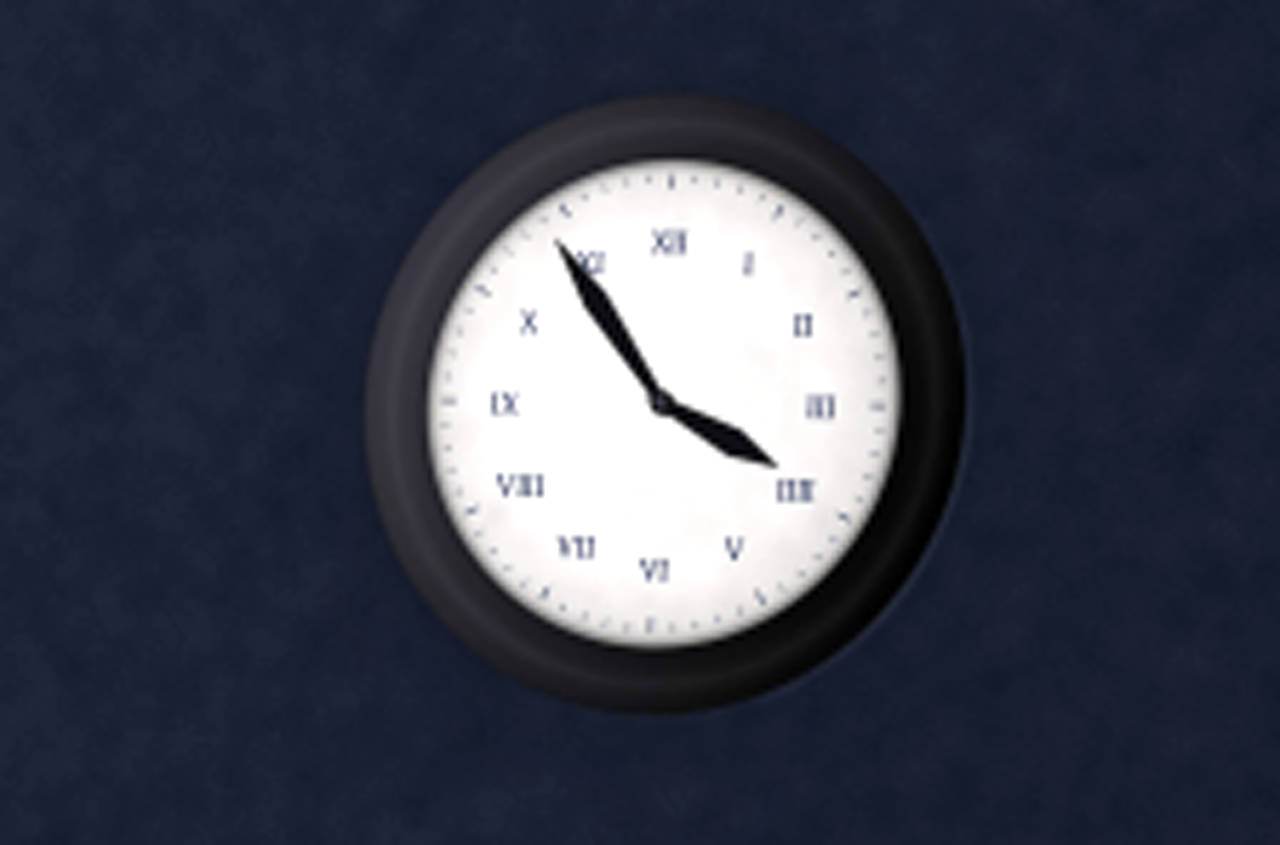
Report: 3 h 54 min
